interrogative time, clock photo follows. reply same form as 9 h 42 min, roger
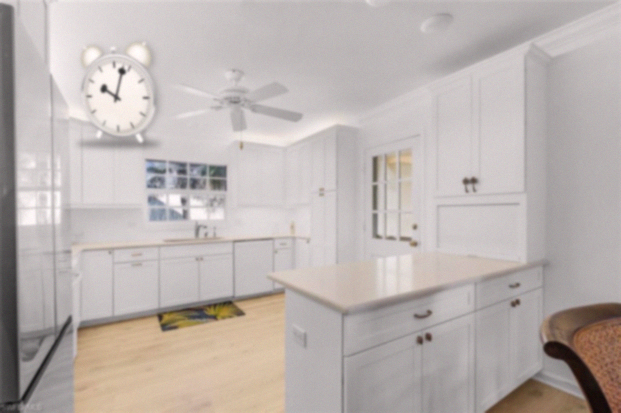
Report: 10 h 03 min
